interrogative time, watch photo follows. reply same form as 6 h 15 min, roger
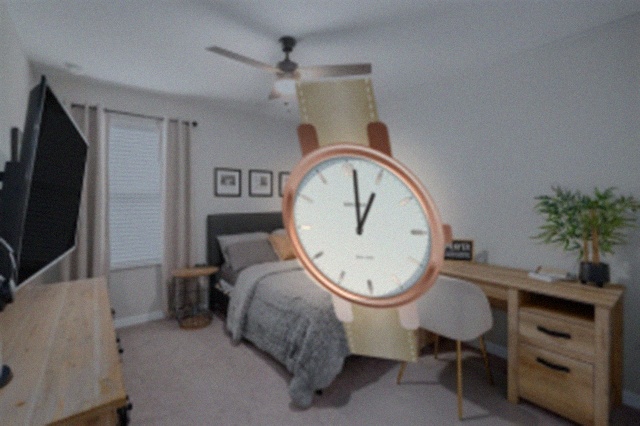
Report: 1 h 01 min
